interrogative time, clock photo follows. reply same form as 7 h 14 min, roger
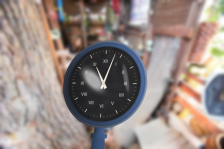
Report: 11 h 03 min
